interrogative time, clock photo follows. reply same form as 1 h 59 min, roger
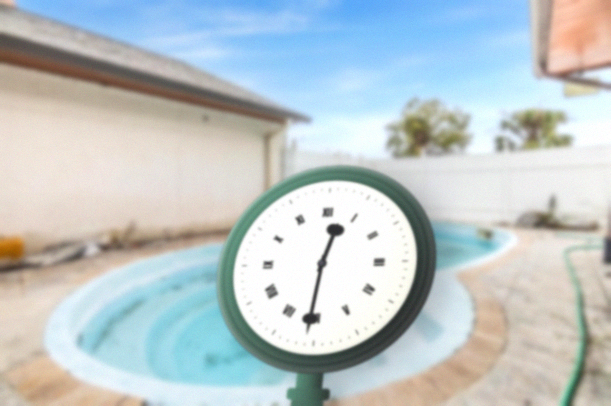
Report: 12 h 31 min
